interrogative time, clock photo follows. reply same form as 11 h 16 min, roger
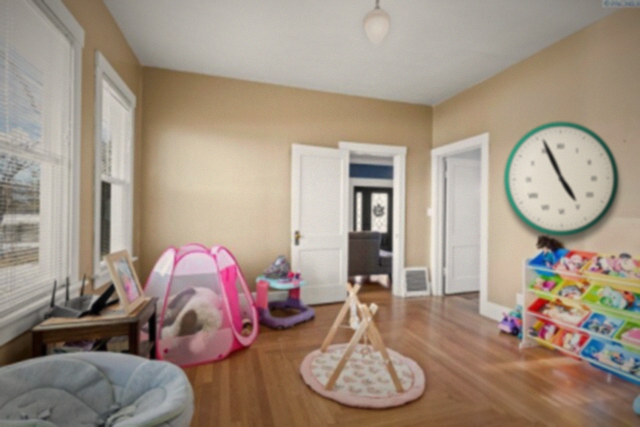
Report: 4 h 56 min
